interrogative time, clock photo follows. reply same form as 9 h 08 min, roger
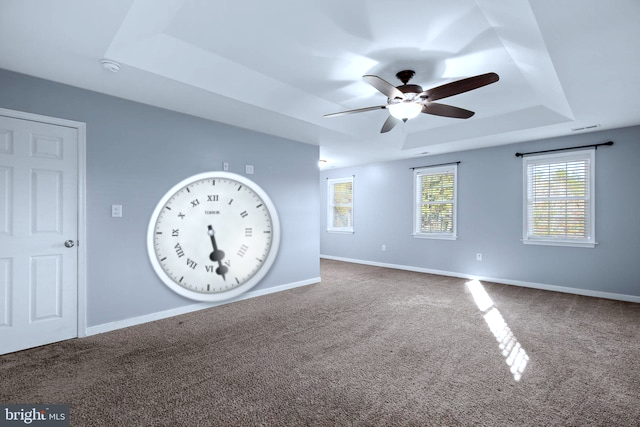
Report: 5 h 27 min
